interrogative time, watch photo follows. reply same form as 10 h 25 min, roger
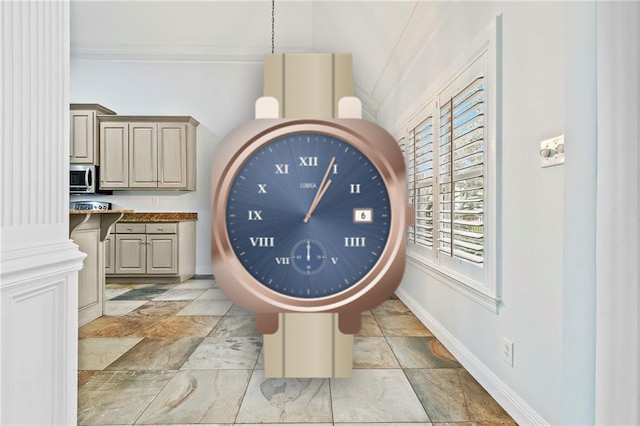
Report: 1 h 04 min
